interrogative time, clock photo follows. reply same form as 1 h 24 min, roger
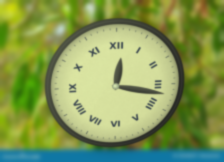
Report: 12 h 17 min
